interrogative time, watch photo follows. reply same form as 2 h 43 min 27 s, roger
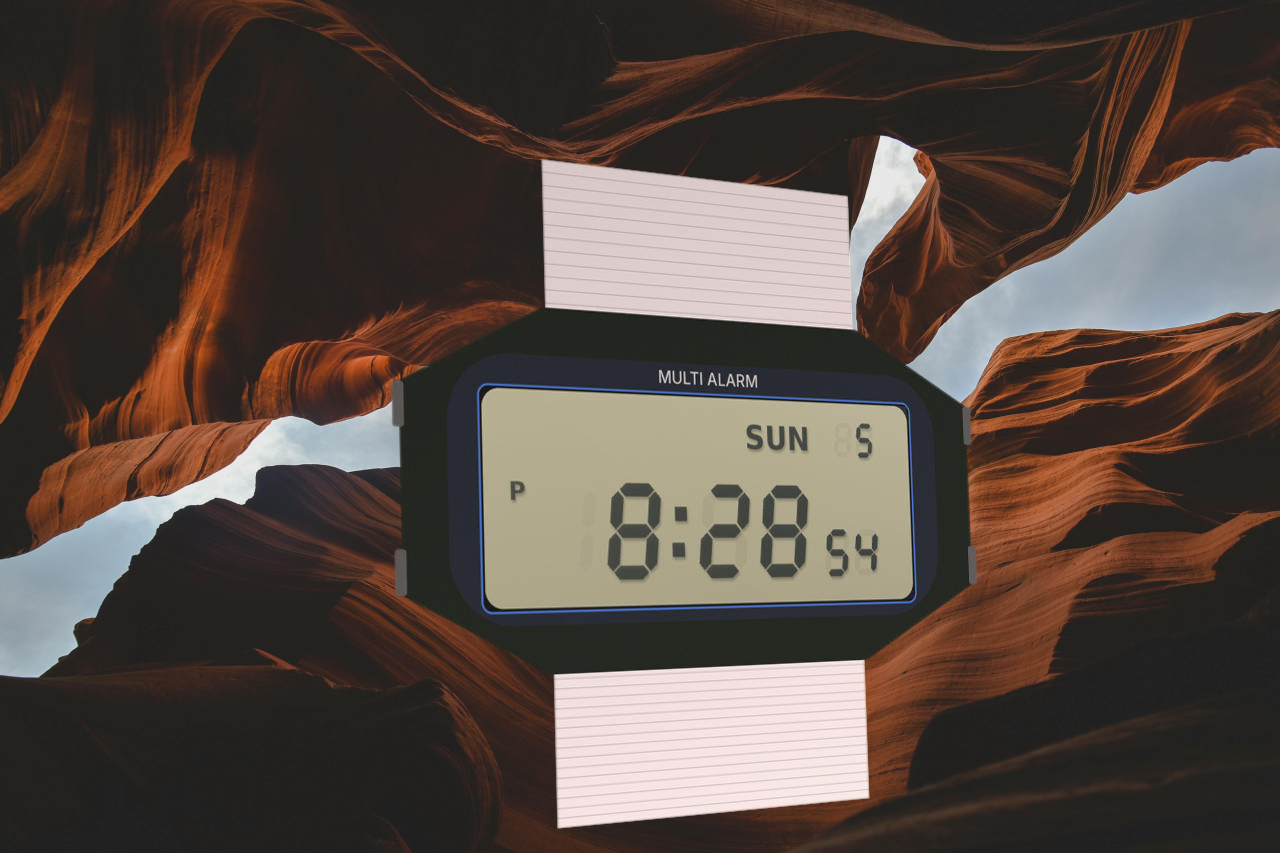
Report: 8 h 28 min 54 s
